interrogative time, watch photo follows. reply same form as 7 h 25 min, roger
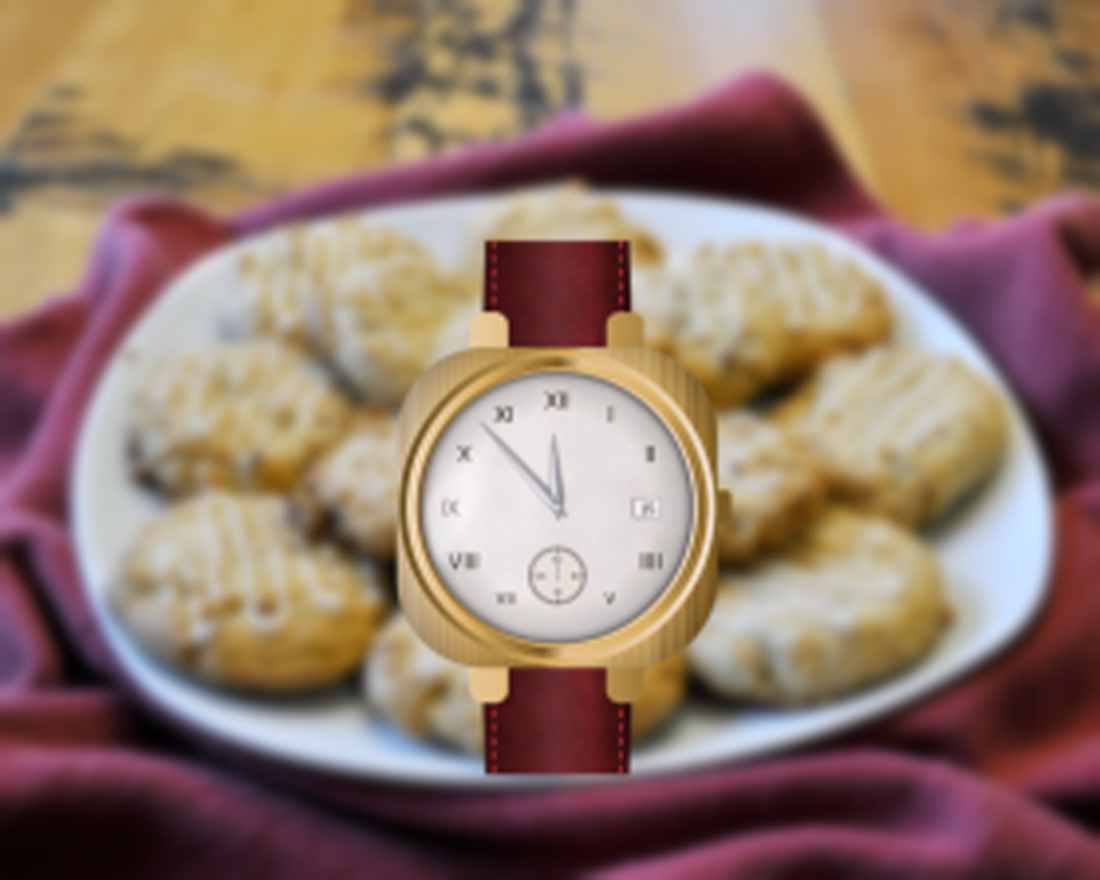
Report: 11 h 53 min
